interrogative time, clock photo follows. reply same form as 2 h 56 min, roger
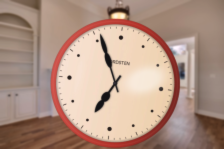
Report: 6 h 56 min
